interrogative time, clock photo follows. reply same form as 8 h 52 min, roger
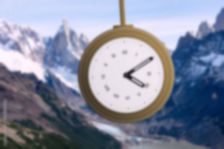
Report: 4 h 10 min
